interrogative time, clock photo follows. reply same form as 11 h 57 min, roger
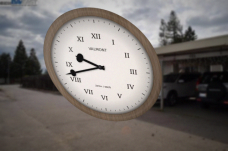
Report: 9 h 42 min
